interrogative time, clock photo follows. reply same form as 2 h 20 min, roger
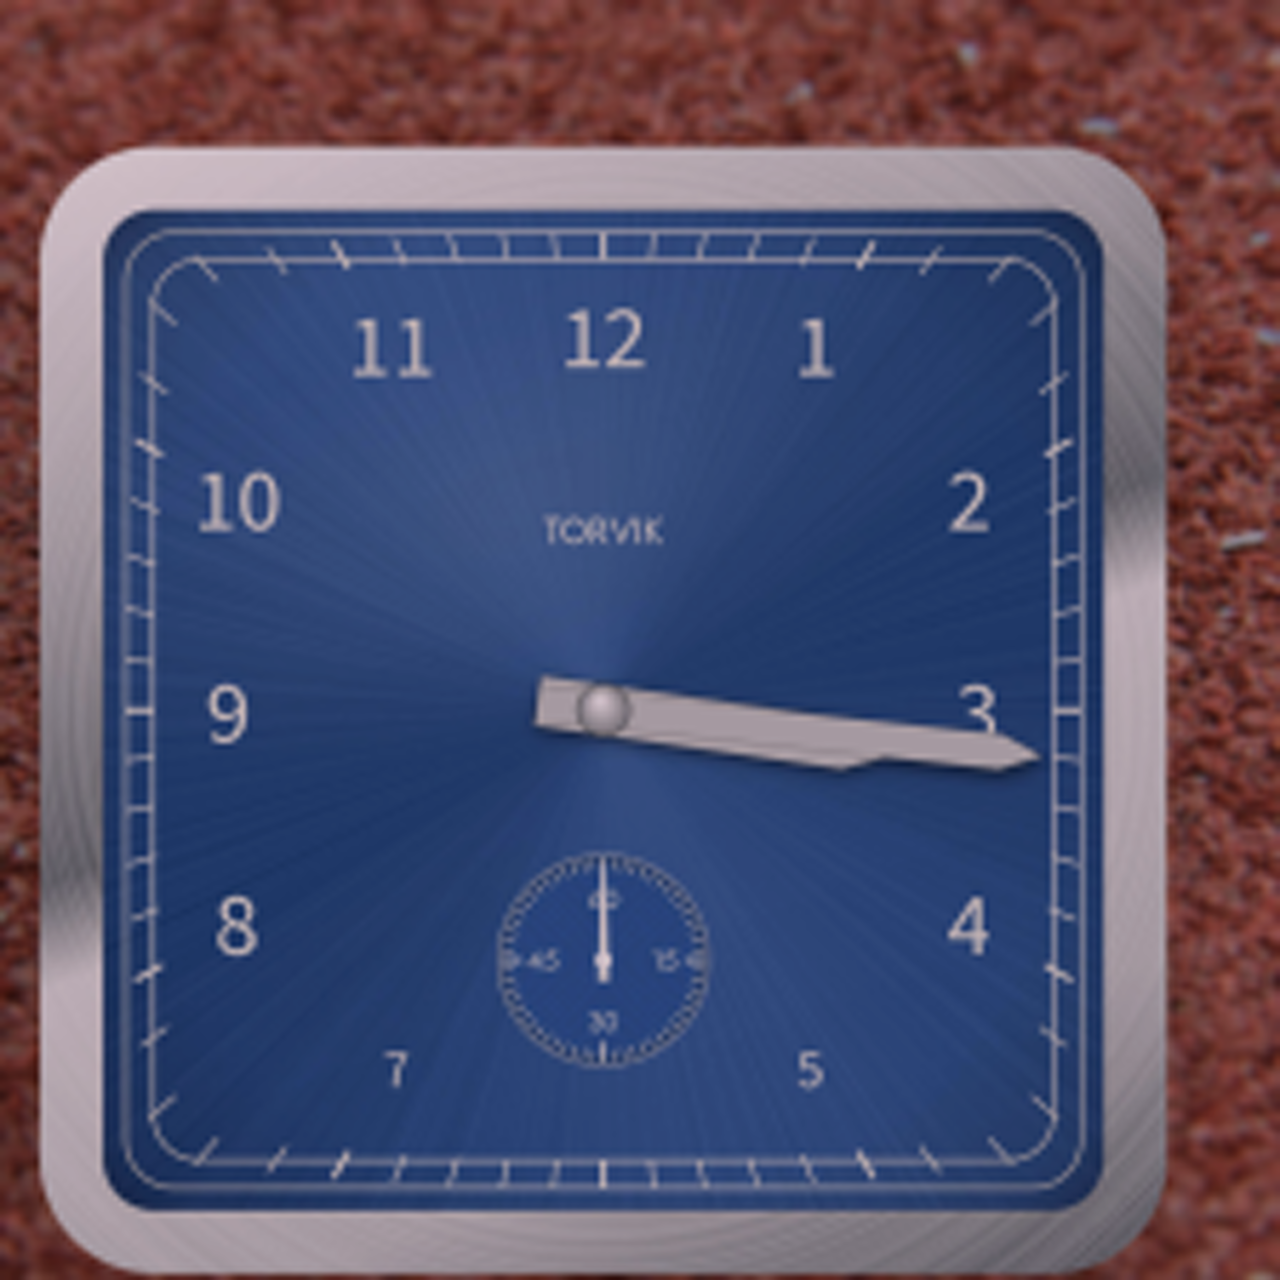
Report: 3 h 16 min
